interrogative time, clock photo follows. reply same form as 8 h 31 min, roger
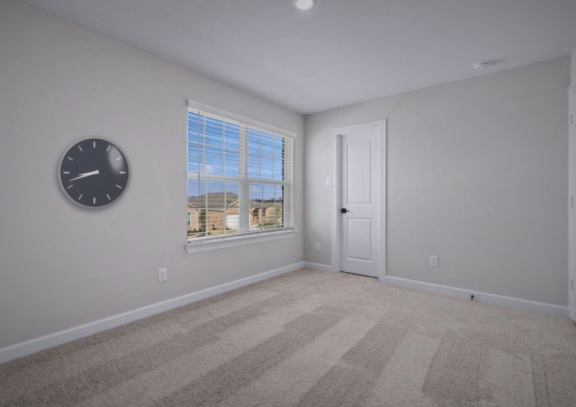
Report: 8 h 42 min
